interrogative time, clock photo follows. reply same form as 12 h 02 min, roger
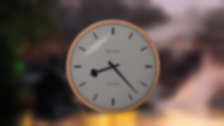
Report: 8 h 23 min
